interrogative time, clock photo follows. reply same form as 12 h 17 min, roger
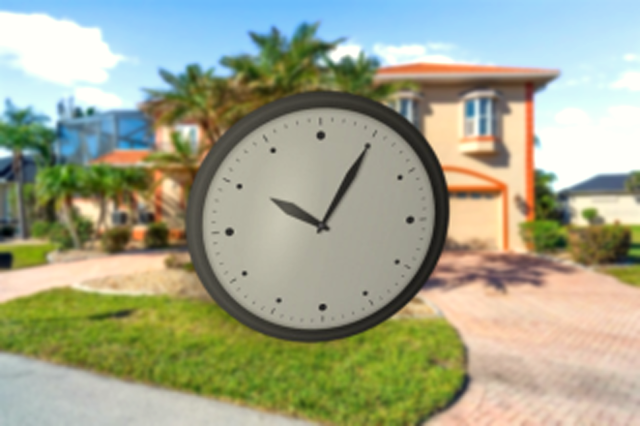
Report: 10 h 05 min
